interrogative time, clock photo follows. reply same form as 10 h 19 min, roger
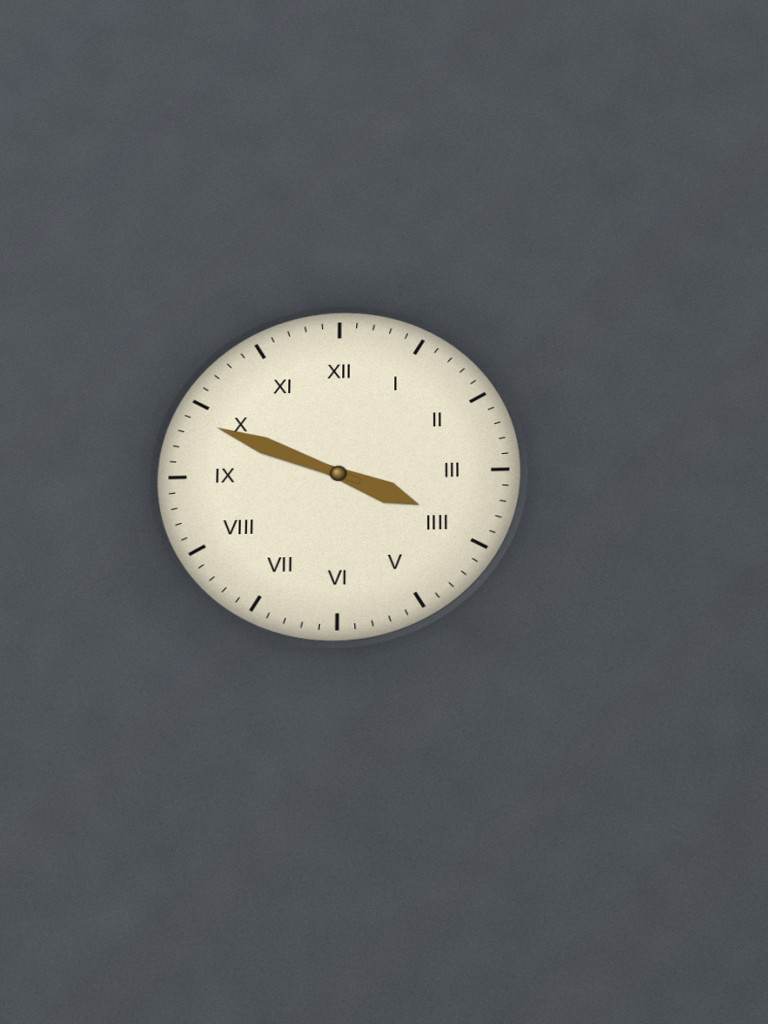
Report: 3 h 49 min
